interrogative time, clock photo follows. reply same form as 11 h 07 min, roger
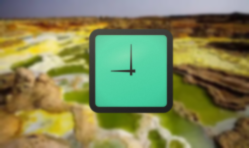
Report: 9 h 00 min
